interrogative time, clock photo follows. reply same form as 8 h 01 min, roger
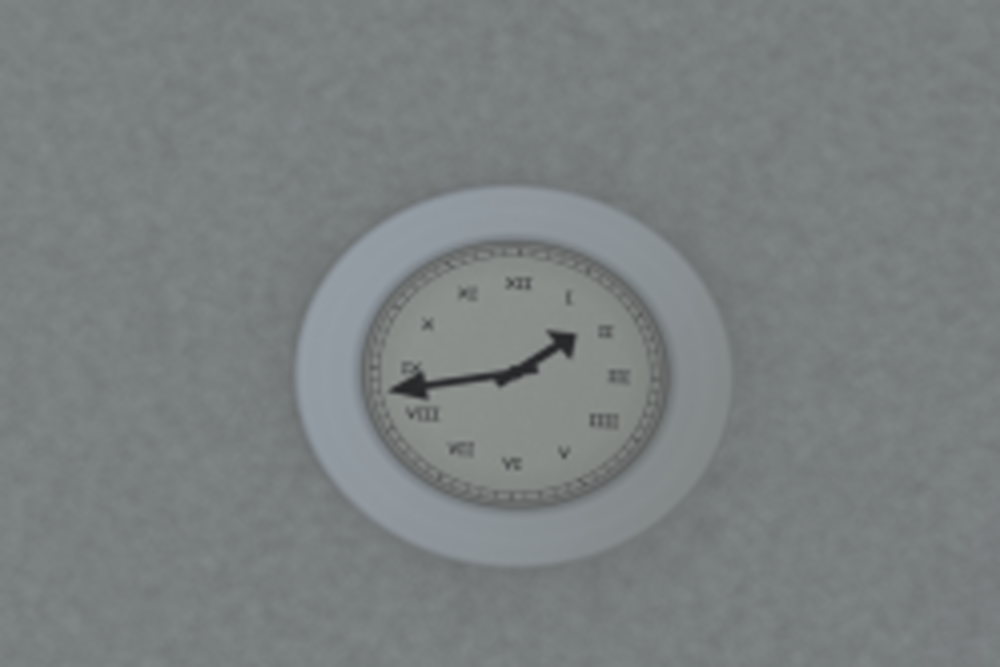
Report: 1 h 43 min
